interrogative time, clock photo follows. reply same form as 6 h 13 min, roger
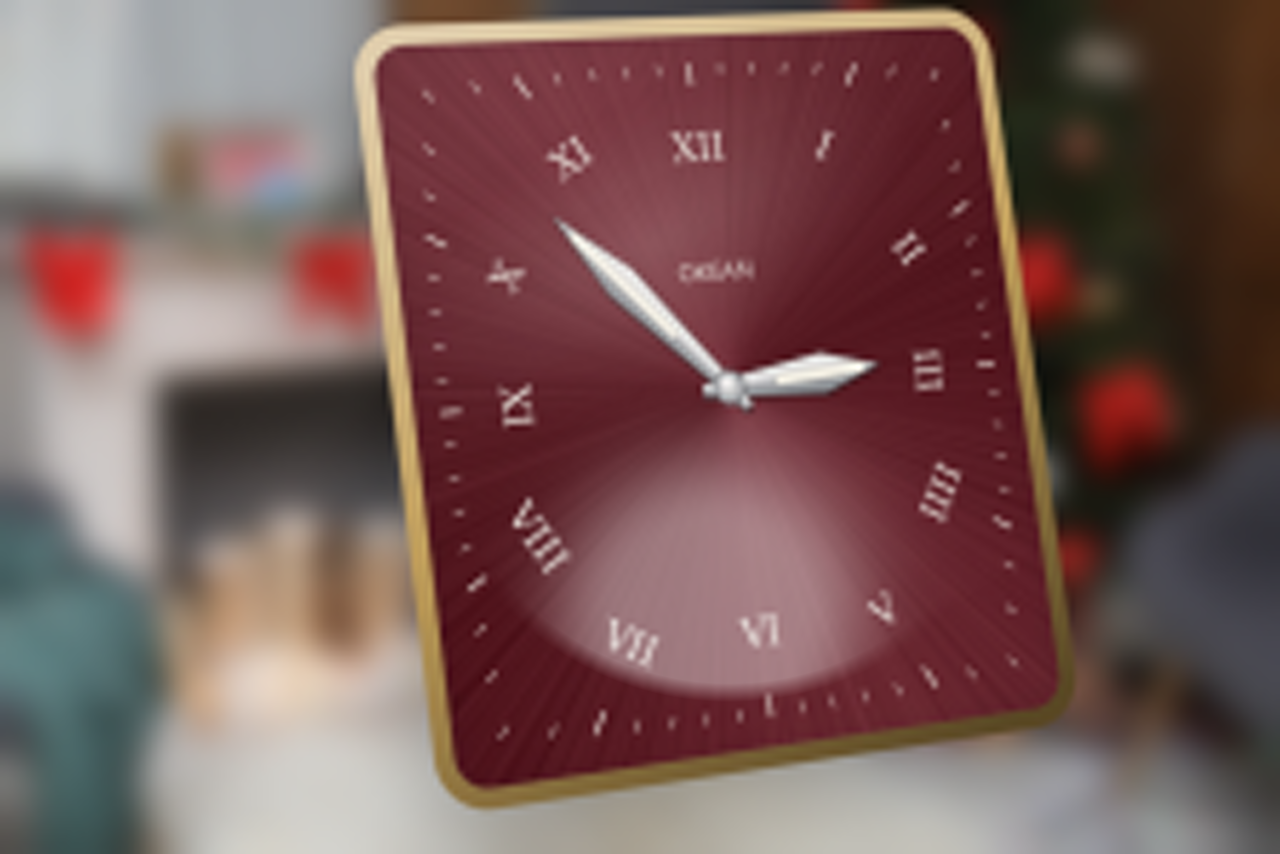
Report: 2 h 53 min
